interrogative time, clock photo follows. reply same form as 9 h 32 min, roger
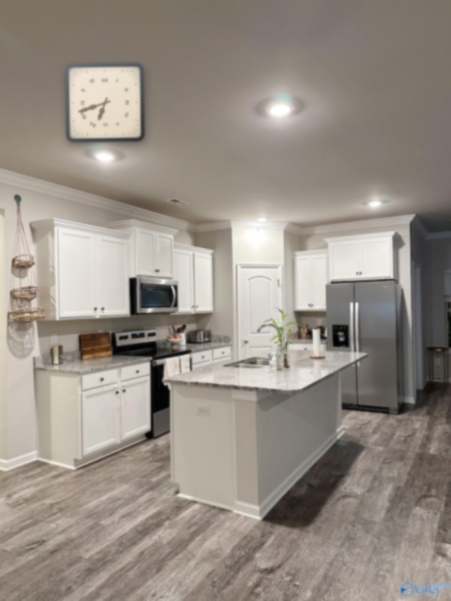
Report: 6 h 42 min
